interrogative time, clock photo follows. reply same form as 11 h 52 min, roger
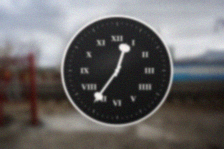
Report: 12 h 36 min
